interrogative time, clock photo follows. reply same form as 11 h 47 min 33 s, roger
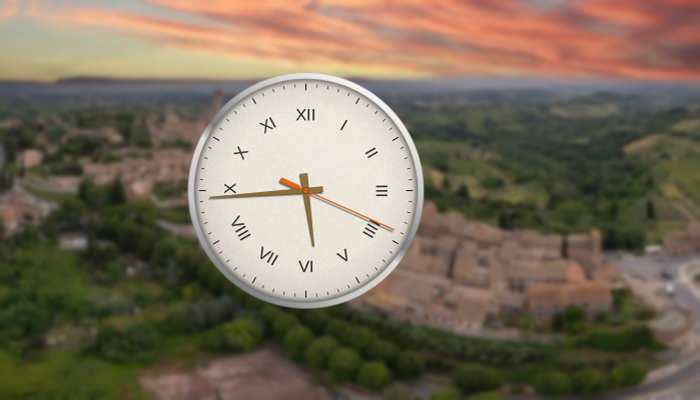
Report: 5 h 44 min 19 s
